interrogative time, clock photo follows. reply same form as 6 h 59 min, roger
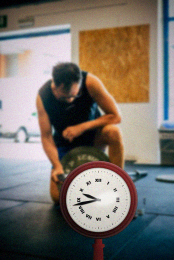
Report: 9 h 43 min
